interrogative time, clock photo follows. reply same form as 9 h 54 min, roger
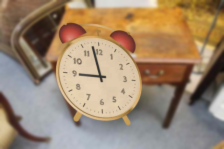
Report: 8 h 58 min
